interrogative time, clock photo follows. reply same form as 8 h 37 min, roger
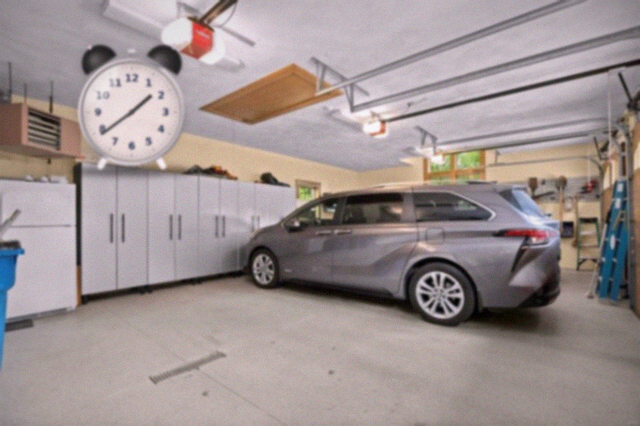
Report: 1 h 39 min
